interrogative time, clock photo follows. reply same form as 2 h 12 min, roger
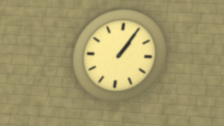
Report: 1 h 05 min
